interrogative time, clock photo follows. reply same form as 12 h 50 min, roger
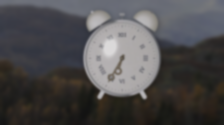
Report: 6 h 35 min
